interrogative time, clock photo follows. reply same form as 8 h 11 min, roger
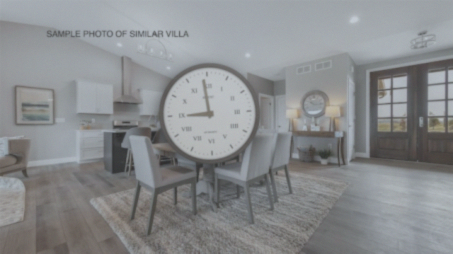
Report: 8 h 59 min
